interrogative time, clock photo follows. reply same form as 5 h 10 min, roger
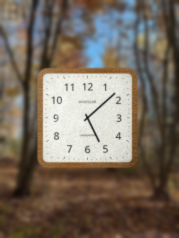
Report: 5 h 08 min
